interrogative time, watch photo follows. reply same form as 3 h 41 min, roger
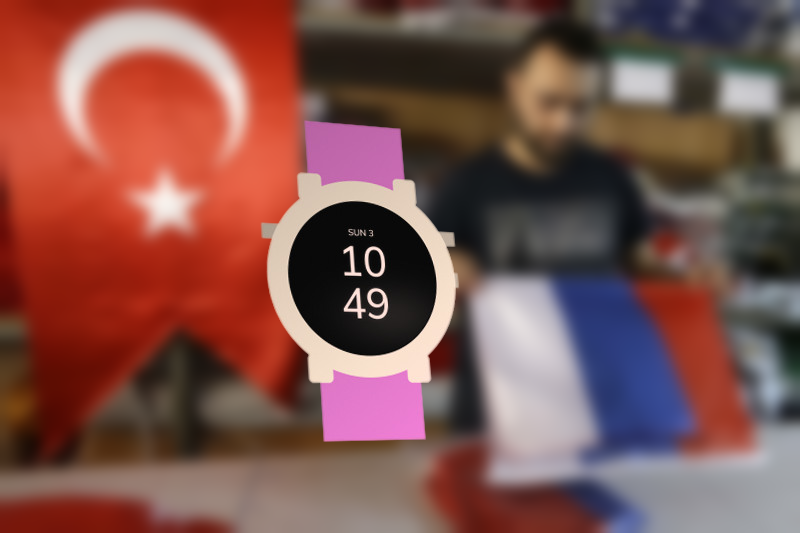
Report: 10 h 49 min
